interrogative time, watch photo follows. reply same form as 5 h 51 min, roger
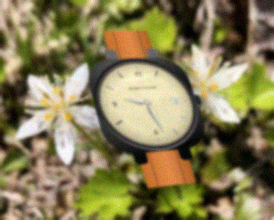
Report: 9 h 28 min
